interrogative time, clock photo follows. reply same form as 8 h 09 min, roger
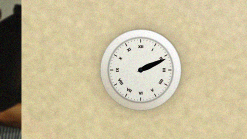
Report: 2 h 11 min
